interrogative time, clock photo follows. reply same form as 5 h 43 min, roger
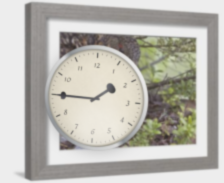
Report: 1 h 45 min
